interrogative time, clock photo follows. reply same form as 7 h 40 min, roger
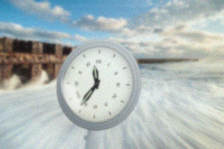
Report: 11 h 36 min
